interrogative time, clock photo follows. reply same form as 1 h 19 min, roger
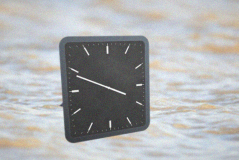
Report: 3 h 49 min
